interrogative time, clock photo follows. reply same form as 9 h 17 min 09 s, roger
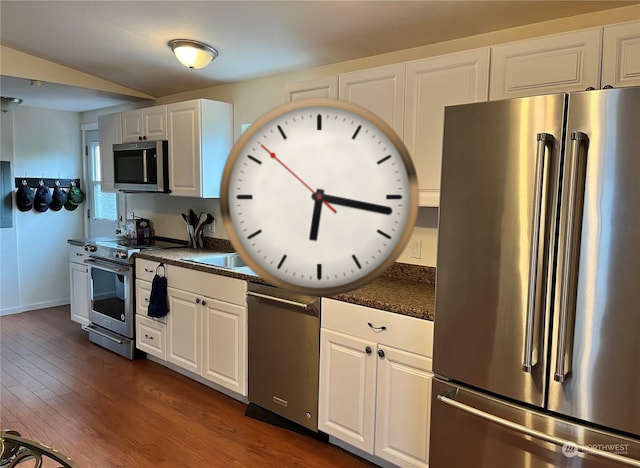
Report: 6 h 16 min 52 s
